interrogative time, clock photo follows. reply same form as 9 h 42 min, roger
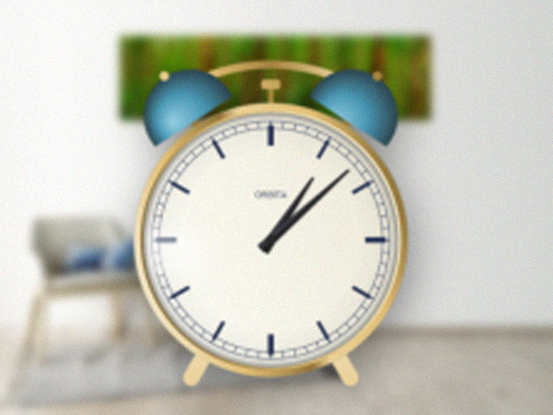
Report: 1 h 08 min
